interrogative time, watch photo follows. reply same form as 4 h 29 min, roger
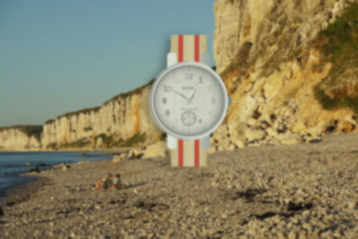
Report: 12 h 50 min
